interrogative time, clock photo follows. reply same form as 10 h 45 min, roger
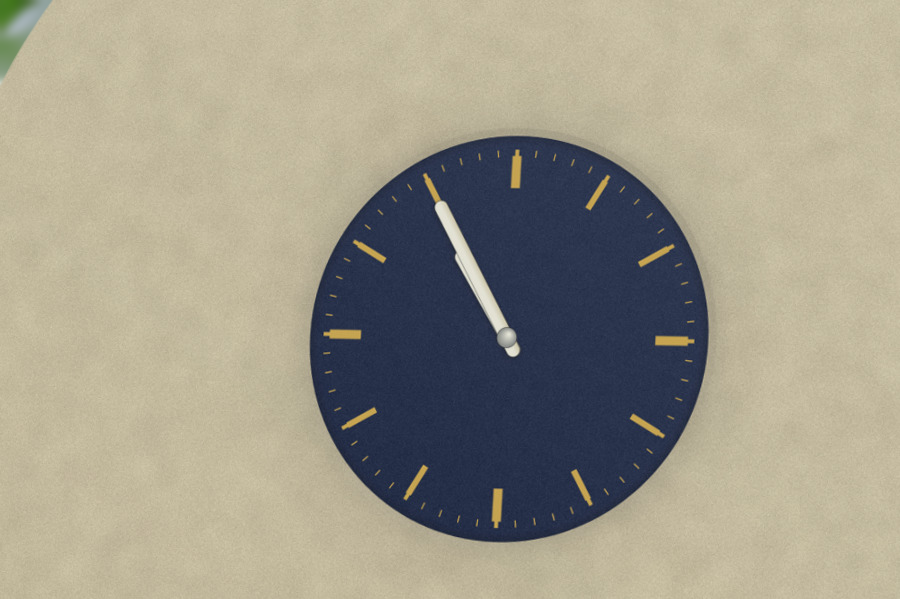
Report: 10 h 55 min
